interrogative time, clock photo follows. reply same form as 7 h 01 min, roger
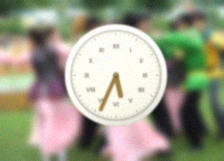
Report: 5 h 34 min
